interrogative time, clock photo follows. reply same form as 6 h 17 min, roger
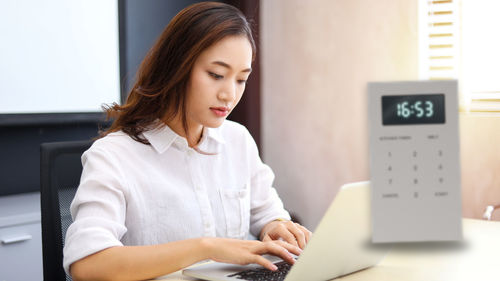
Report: 16 h 53 min
